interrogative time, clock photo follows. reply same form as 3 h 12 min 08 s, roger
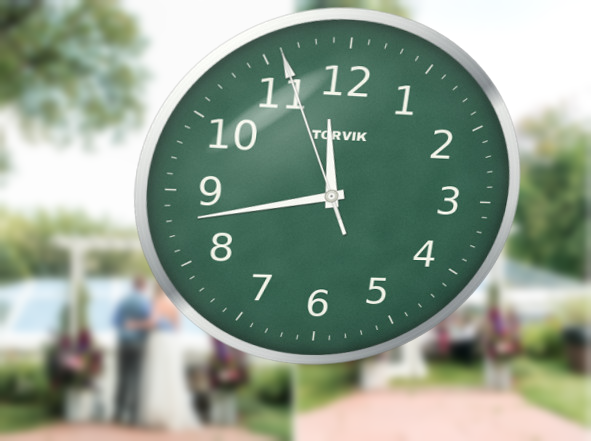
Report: 11 h 42 min 56 s
